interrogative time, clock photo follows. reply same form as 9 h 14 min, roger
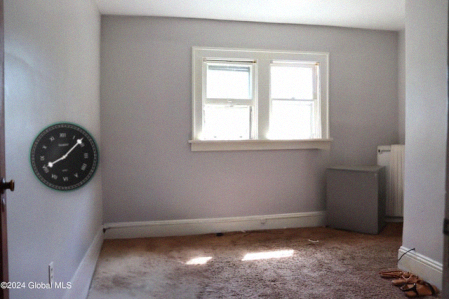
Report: 8 h 08 min
